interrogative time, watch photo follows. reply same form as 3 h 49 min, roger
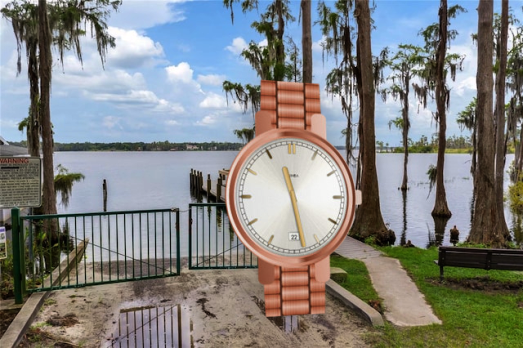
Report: 11 h 28 min
